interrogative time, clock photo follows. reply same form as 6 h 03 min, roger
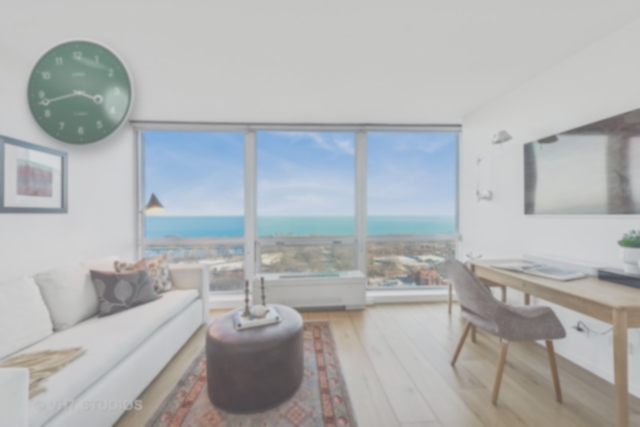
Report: 3 h 43 min
